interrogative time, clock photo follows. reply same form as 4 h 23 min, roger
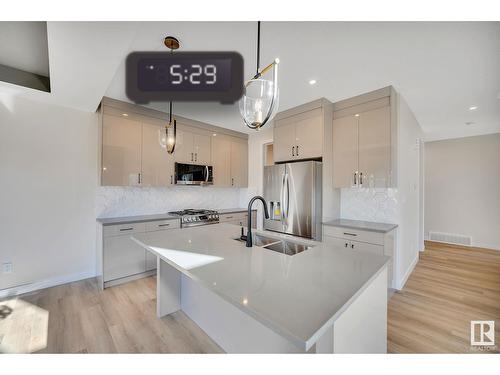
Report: 5 h 29 min
